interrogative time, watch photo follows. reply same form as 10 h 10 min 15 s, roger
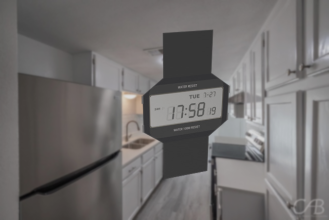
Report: 17 h 58 min 19 s
